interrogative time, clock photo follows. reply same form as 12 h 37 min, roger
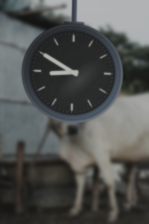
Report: 8 h 50 min
